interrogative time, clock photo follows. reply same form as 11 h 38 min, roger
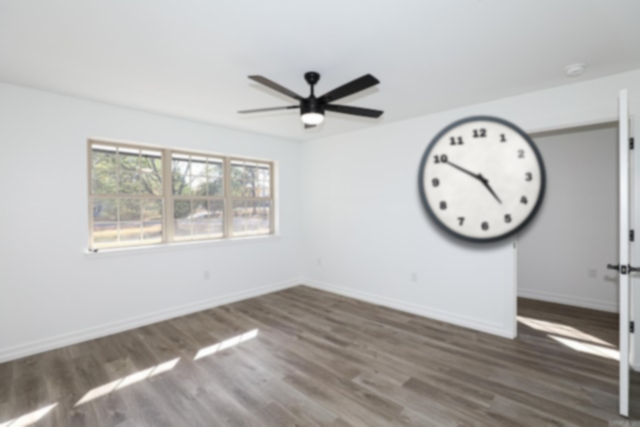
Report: 4 h 50 min
